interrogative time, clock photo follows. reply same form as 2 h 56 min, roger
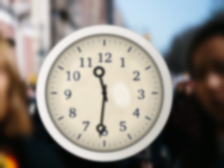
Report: 11 h 31 min
